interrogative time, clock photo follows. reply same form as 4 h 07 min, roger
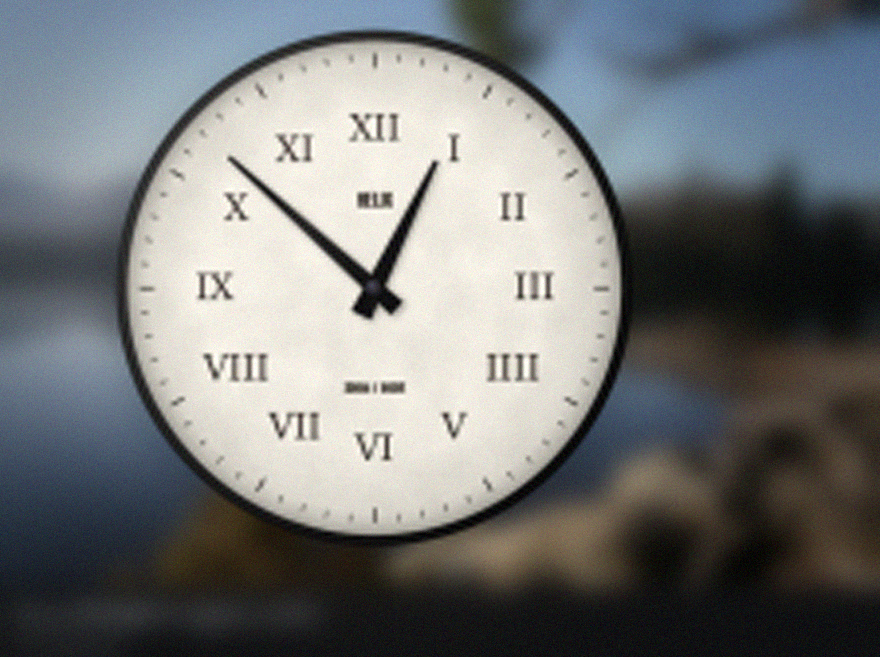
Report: 12 h 52 min
